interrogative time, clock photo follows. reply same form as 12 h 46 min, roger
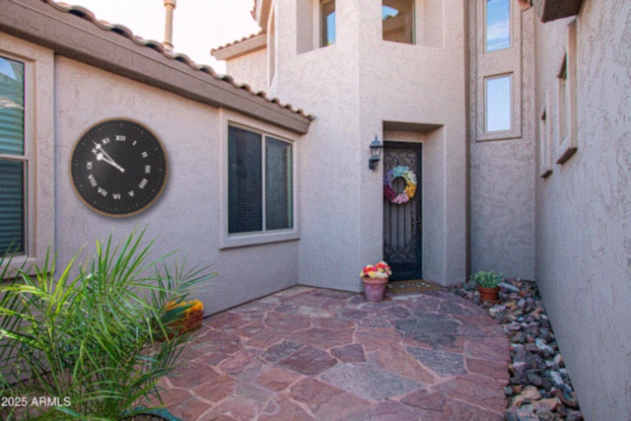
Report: 9 h 52 min
